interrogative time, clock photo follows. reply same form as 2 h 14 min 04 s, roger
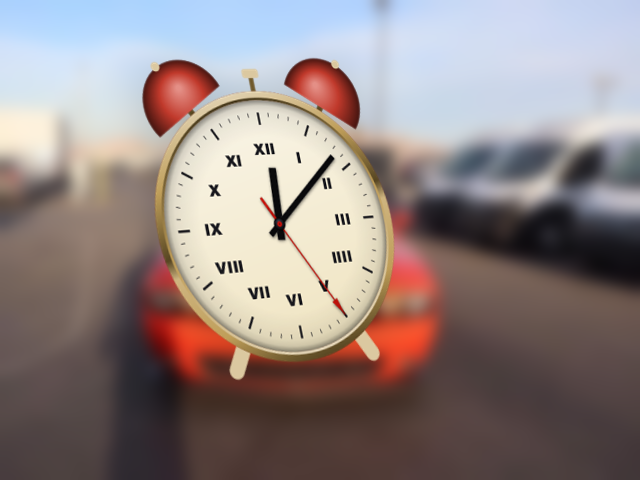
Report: 12 h 08 min 25 s
